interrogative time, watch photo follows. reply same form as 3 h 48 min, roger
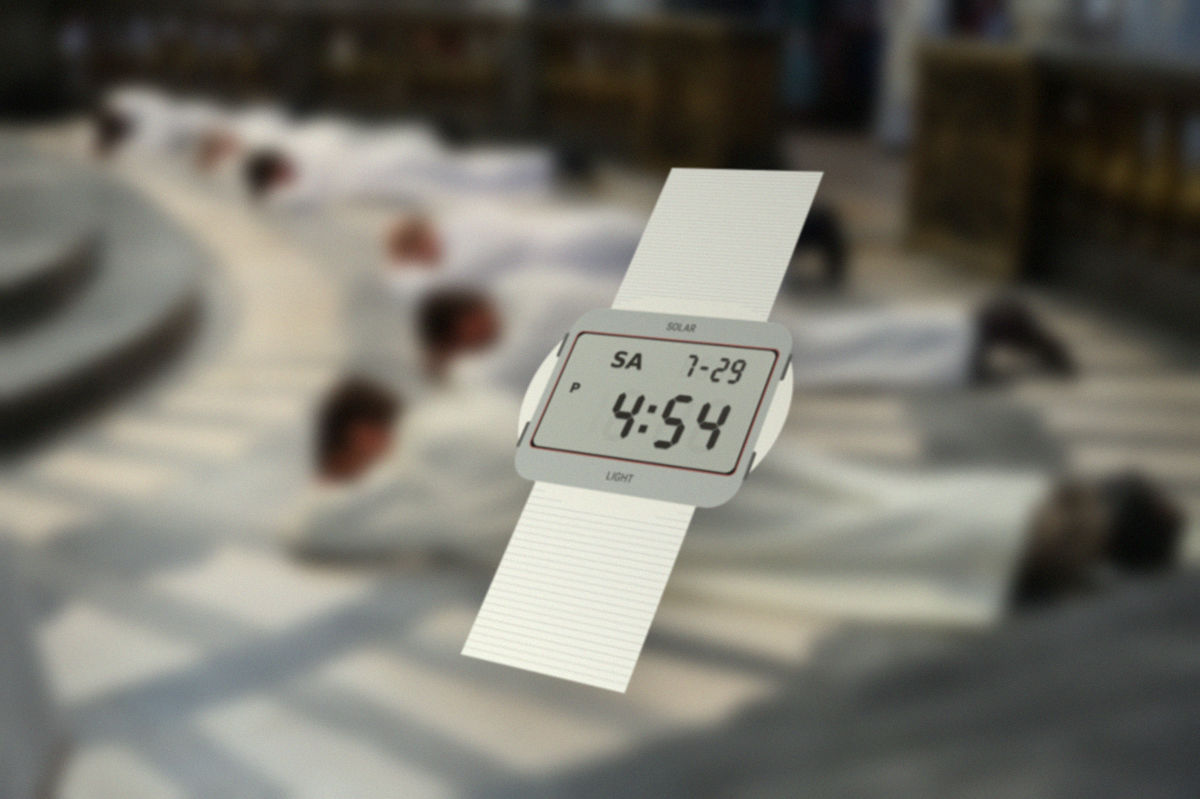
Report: 4 h 54 min
